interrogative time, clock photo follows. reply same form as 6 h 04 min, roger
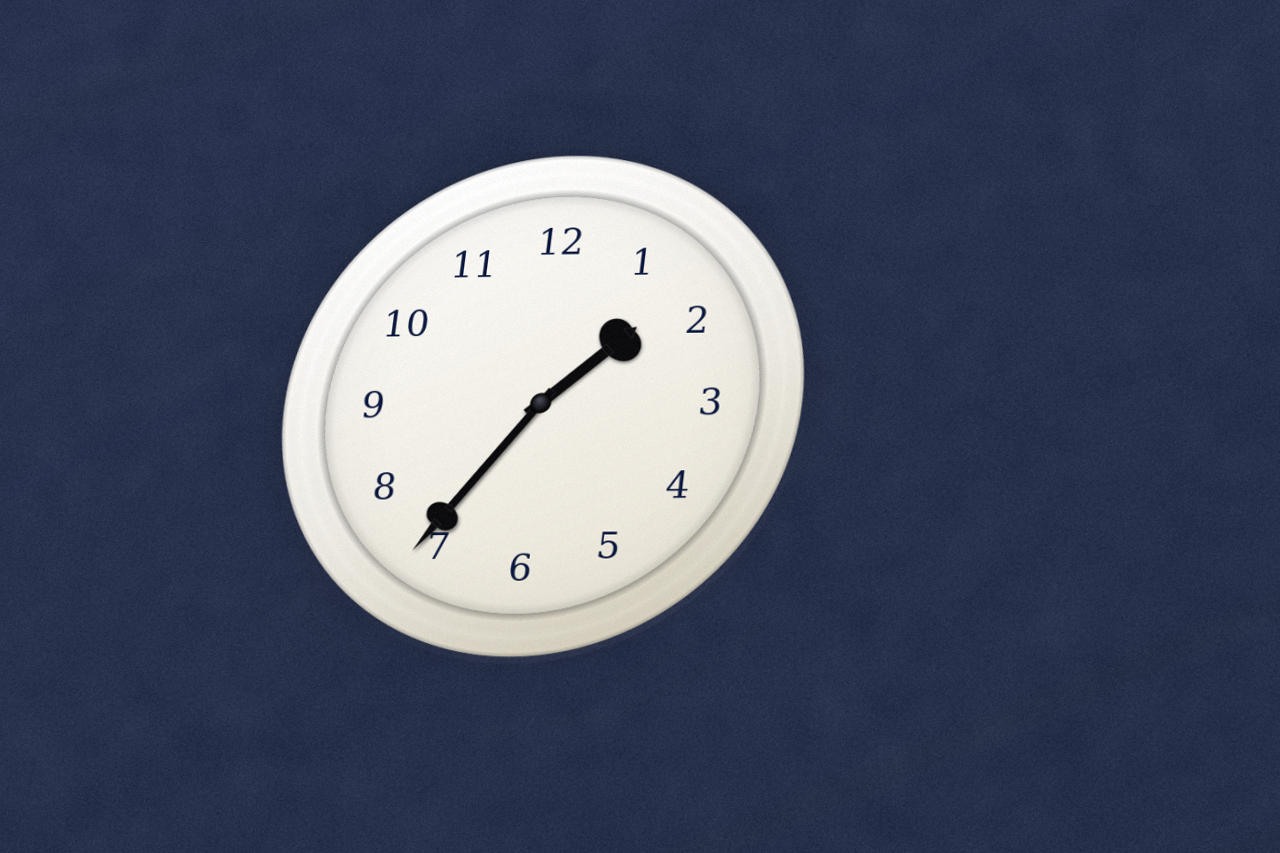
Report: 1 h 36 min
